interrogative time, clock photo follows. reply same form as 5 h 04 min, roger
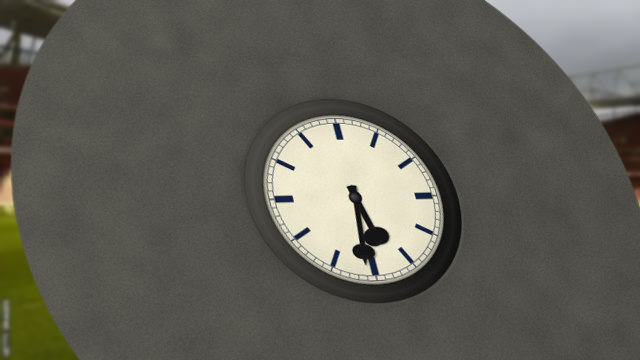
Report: 5 h 31 min
